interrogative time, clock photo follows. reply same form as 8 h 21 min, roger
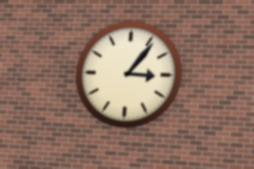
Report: 3 h 06 min
